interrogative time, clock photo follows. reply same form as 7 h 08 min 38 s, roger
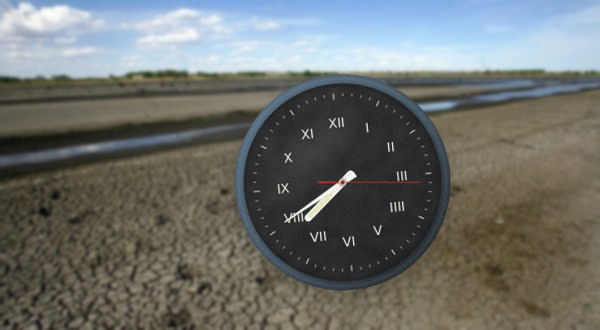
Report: 7 h 40 min 16 s
